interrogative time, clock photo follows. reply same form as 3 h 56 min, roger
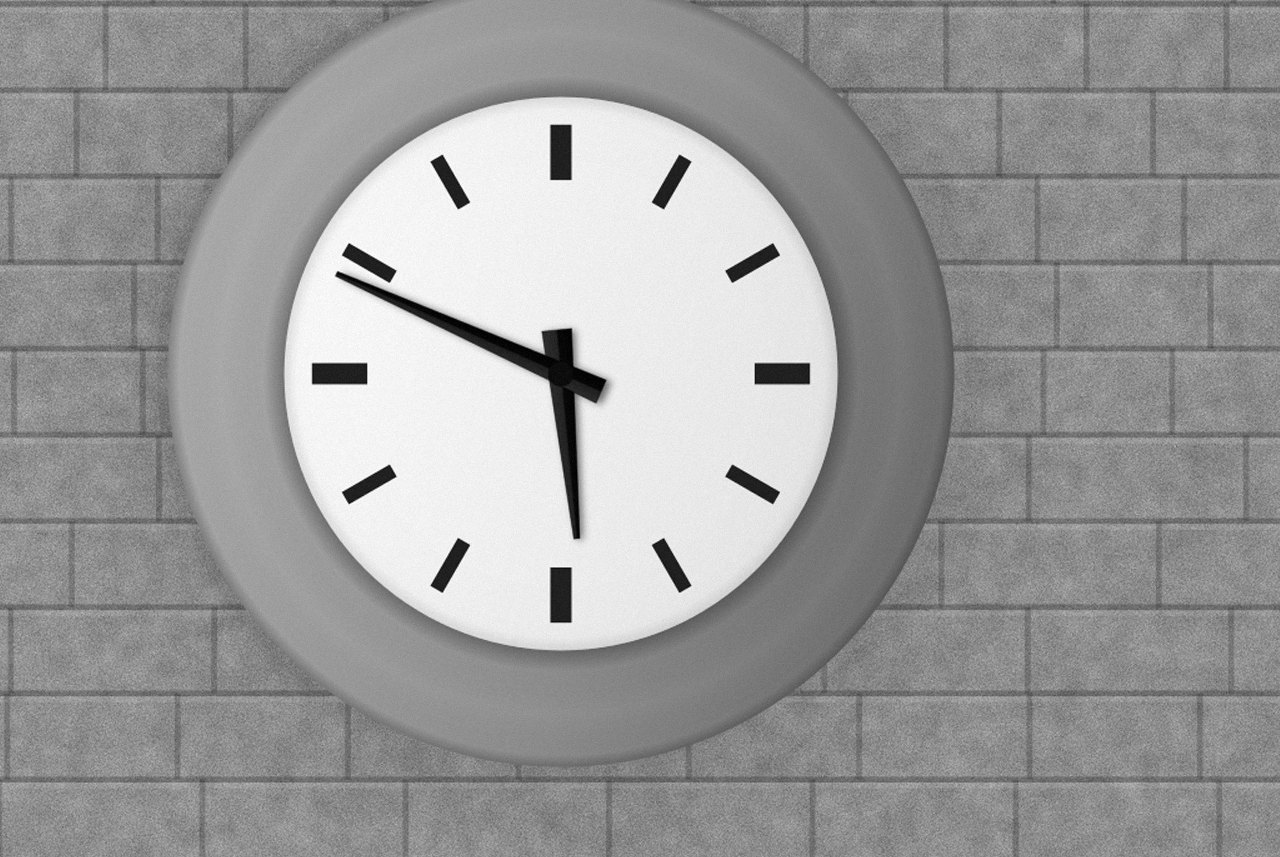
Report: 5 h 49 min
